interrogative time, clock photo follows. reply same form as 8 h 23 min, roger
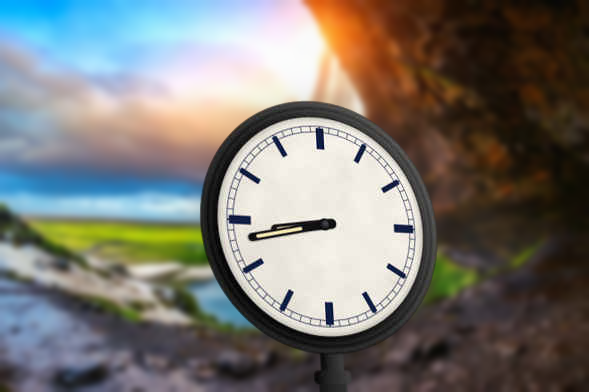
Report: 8 h 43 min
